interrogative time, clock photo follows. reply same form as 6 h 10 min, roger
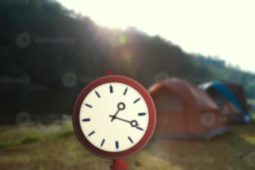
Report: 1 h 19 min
